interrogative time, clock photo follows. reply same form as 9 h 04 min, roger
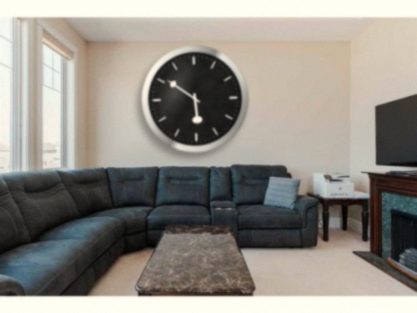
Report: 5 h 51 min
